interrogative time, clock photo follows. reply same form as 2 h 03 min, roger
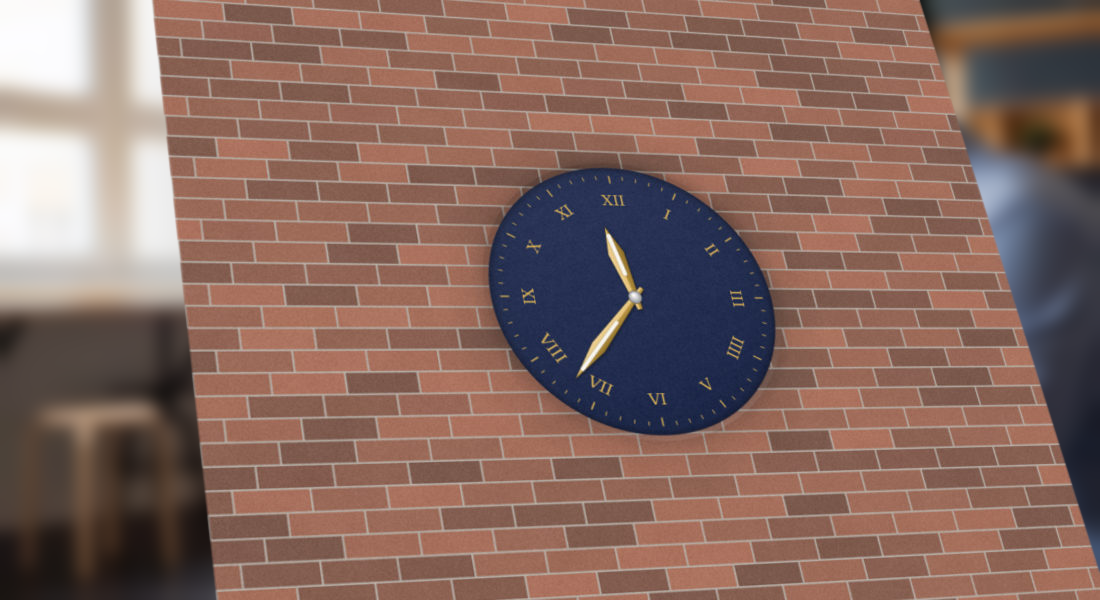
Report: 11 h 37 min
